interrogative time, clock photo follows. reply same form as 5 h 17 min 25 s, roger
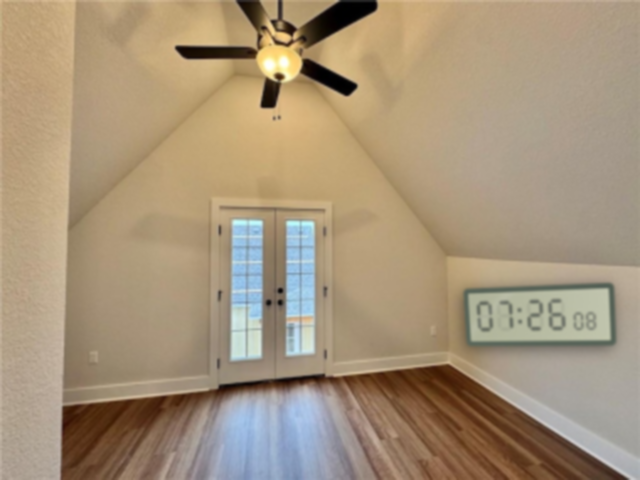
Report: 7 h 26 min 08 s
